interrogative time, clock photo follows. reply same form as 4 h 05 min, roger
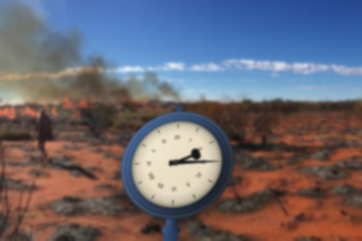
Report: 2 h 15 min
